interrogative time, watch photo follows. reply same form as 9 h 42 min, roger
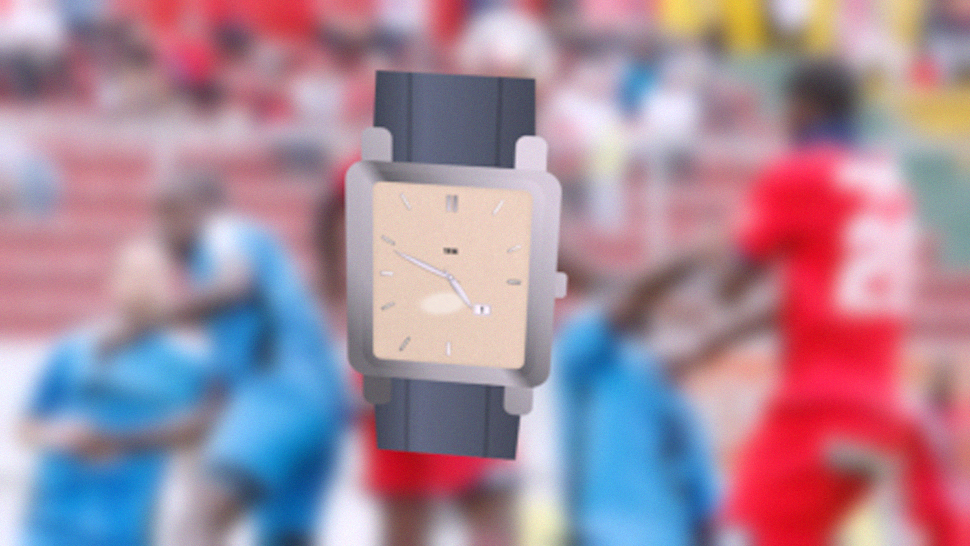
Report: 4 h 49 min
